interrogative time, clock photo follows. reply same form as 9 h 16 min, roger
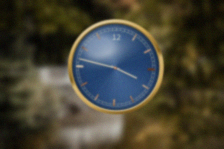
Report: 3 h 47 min
